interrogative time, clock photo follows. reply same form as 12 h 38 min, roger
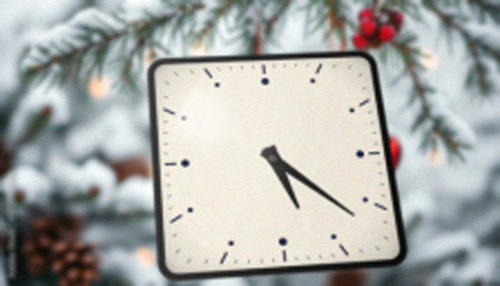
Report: 5 h 22 min
